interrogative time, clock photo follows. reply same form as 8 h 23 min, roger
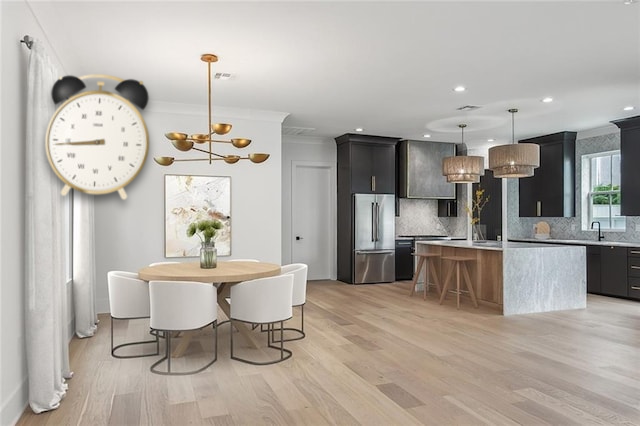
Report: 8 h 44 min
